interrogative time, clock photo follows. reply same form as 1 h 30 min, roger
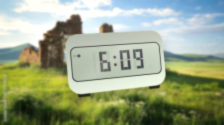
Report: 6 h 09 min
